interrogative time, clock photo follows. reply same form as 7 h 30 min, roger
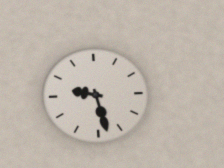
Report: 9 h 28 min
